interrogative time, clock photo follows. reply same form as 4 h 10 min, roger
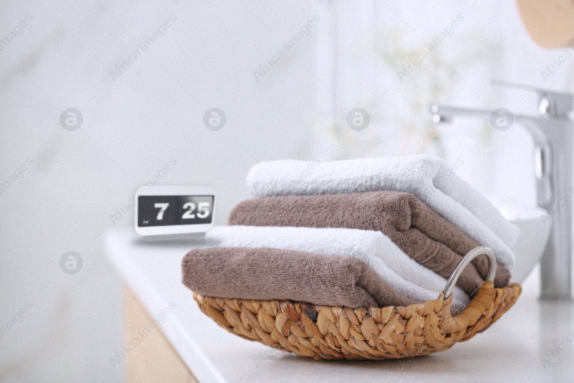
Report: 7 h 25 min
